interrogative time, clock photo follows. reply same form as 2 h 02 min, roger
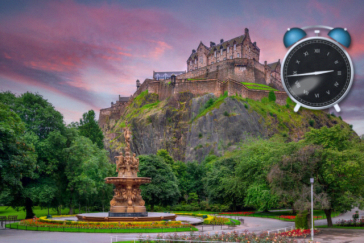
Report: 2 h 44 min
